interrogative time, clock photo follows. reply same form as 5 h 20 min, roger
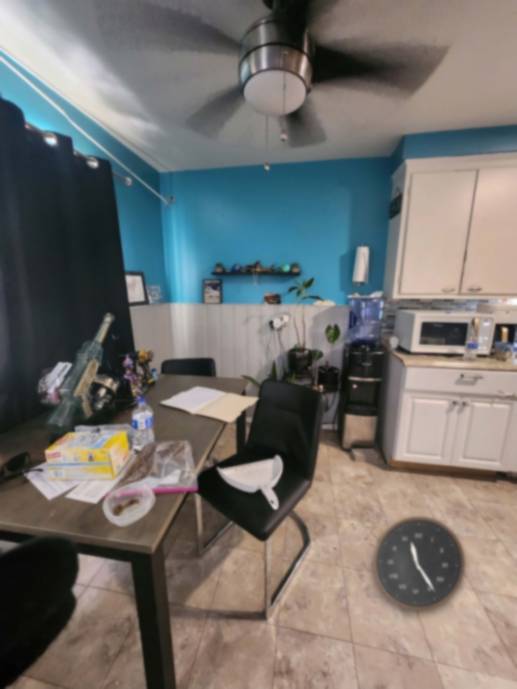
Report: 11 h 24 min
